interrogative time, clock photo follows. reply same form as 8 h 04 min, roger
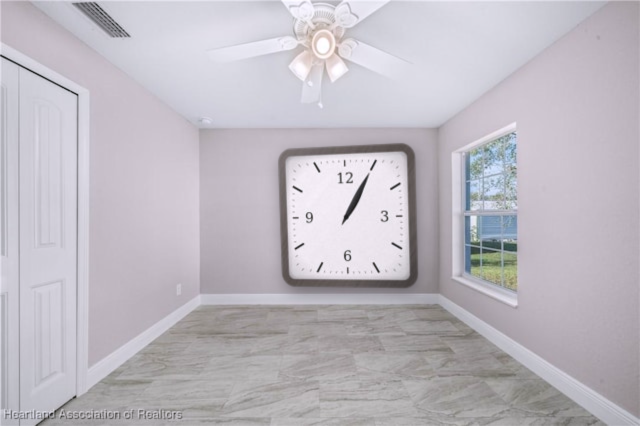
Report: 1 h 05 min
